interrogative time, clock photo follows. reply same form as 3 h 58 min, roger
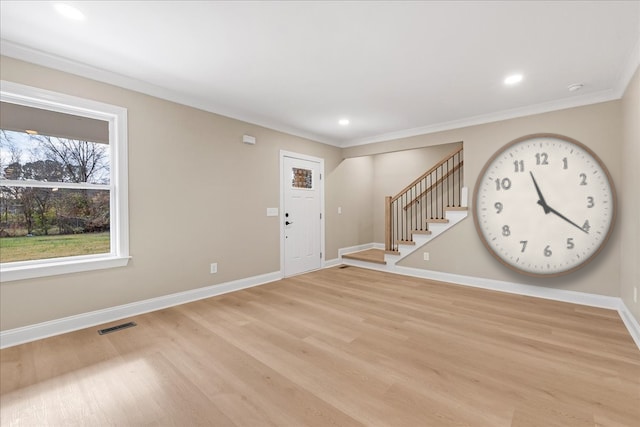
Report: 11 h 21 min
